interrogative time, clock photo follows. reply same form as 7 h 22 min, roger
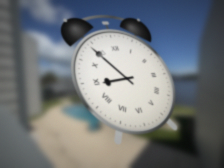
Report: 8 h 54 min
